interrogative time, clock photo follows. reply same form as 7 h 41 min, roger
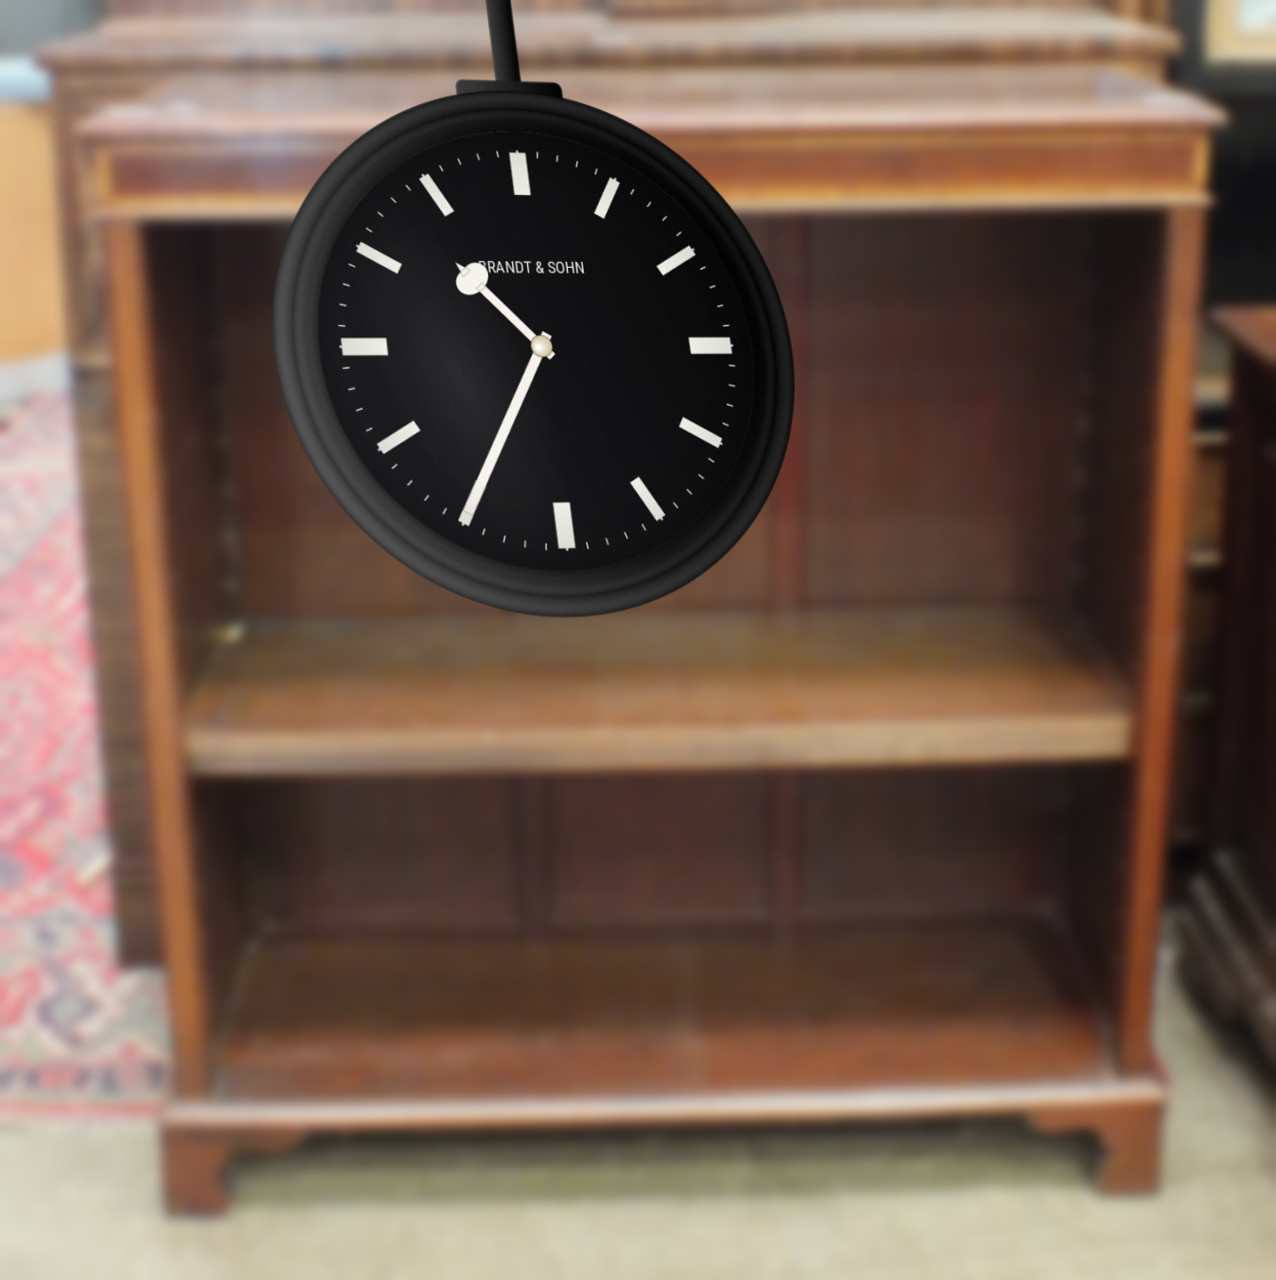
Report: 10 h 35 min
